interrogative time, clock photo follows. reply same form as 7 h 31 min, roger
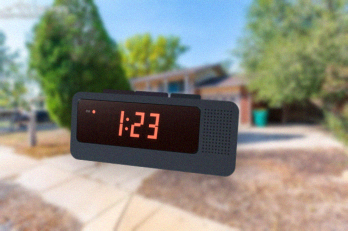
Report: 1 h 23 min
